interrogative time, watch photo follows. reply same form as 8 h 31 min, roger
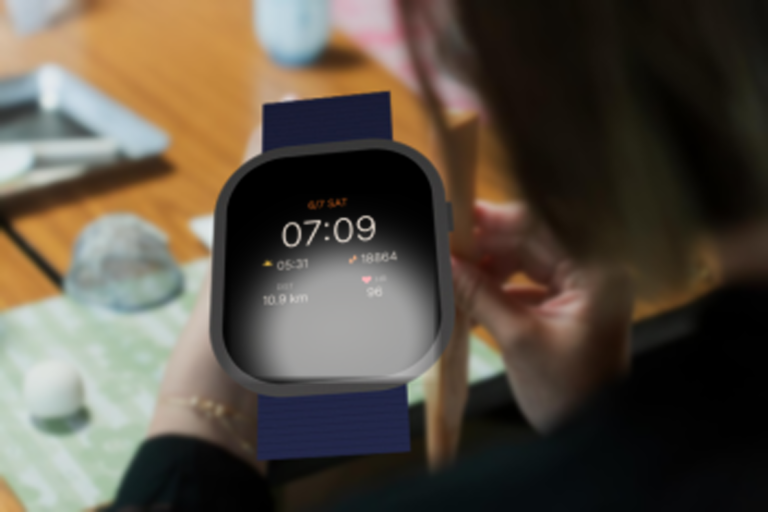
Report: 7 h 09 min
